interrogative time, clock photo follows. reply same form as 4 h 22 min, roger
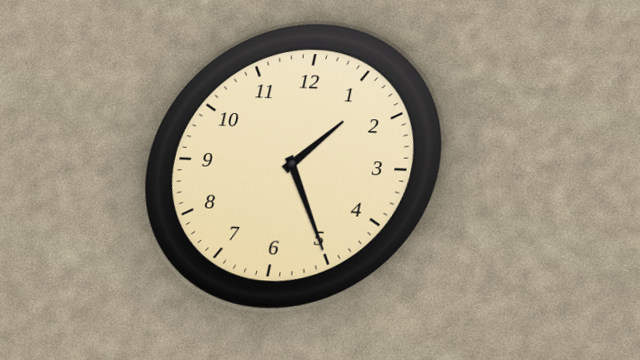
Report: 1 h 25 min
